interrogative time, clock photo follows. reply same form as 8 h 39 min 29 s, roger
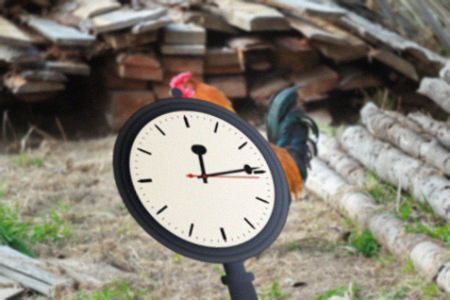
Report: 12 h 14 min 16 s
